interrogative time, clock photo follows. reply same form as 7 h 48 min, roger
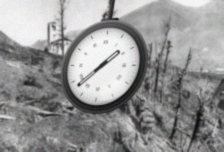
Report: 1 h 38 min
